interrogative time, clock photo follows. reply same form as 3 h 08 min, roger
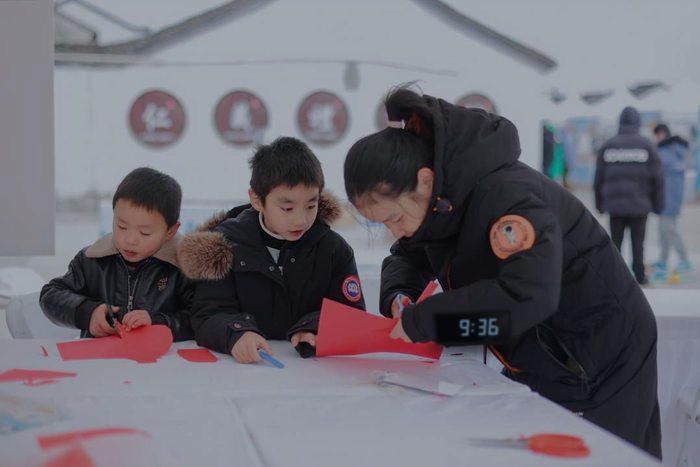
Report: 9 h 36 min
